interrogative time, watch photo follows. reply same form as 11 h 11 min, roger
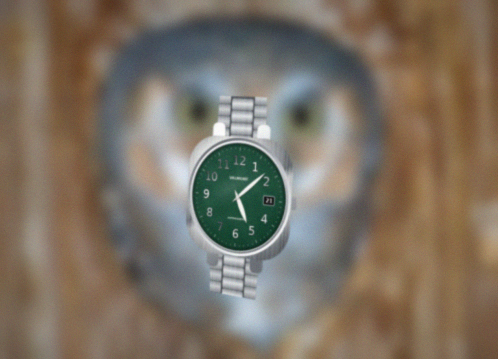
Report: 5 h 08 min
